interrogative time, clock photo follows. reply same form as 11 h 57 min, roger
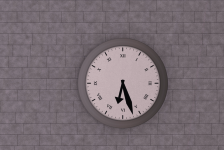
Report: 6 h 27 min
